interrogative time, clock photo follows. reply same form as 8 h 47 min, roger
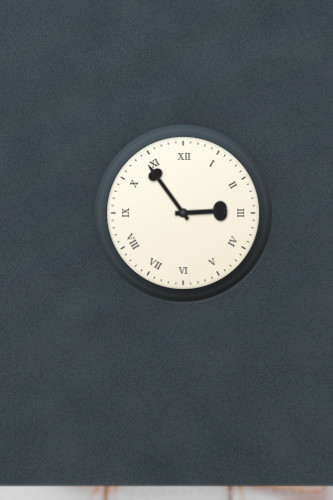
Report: 2 h 54 min
